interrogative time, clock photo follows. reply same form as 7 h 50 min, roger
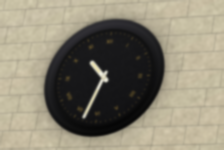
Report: 10 h 33 min
